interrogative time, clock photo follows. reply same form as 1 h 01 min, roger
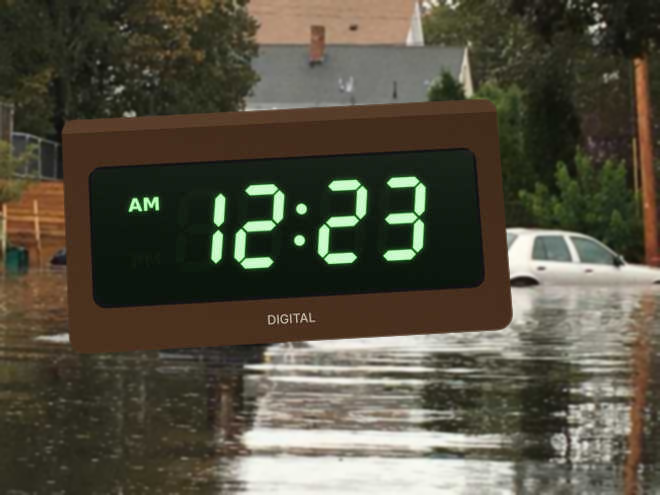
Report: 12 h 23 min
